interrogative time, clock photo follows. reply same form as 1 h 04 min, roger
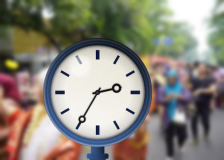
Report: 2 h 35 min
